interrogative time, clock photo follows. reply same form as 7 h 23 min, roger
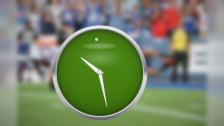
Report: 10 h 29 min
